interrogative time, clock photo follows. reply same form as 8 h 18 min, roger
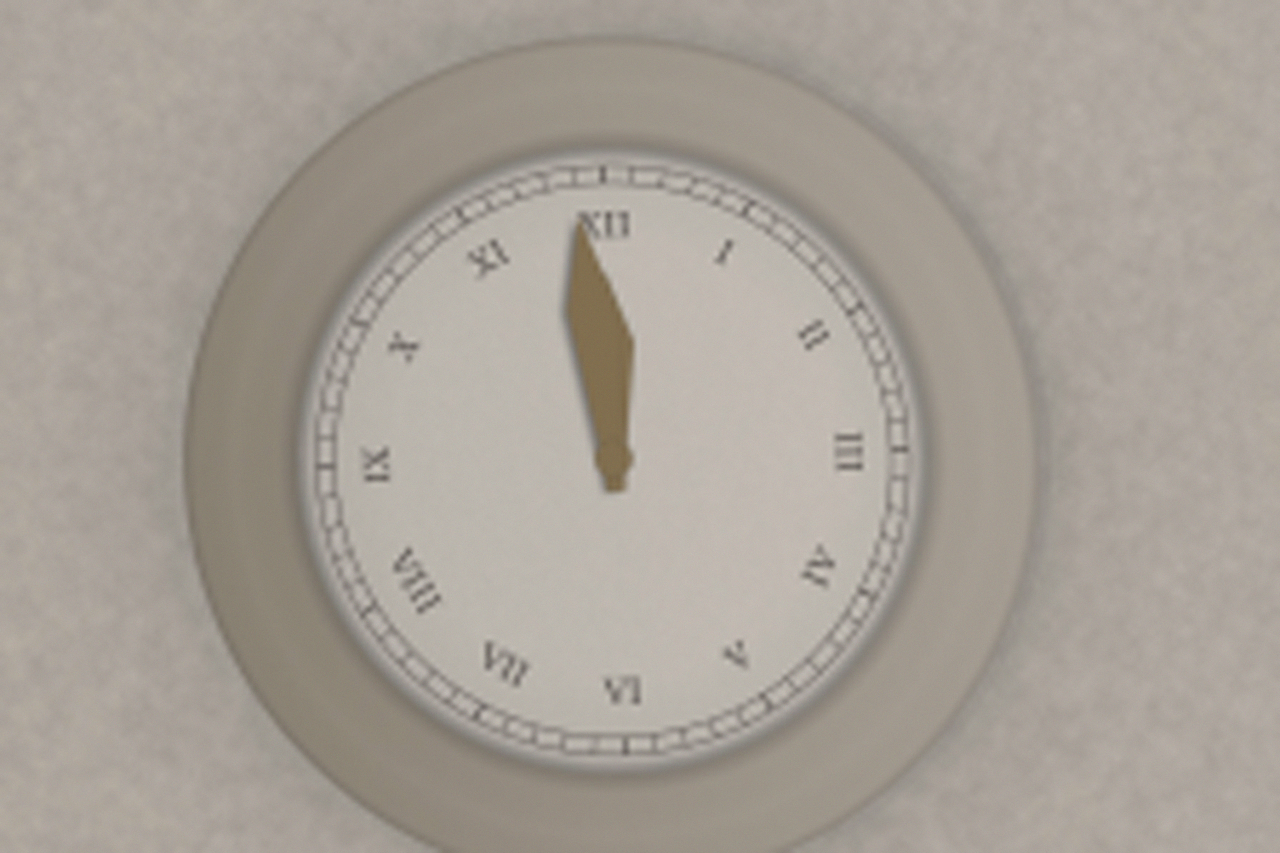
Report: 11 h 59 min
